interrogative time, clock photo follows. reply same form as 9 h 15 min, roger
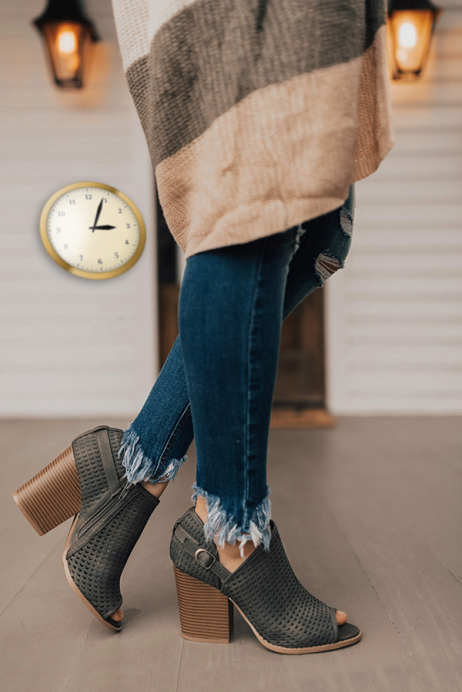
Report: 3 h 04 min
